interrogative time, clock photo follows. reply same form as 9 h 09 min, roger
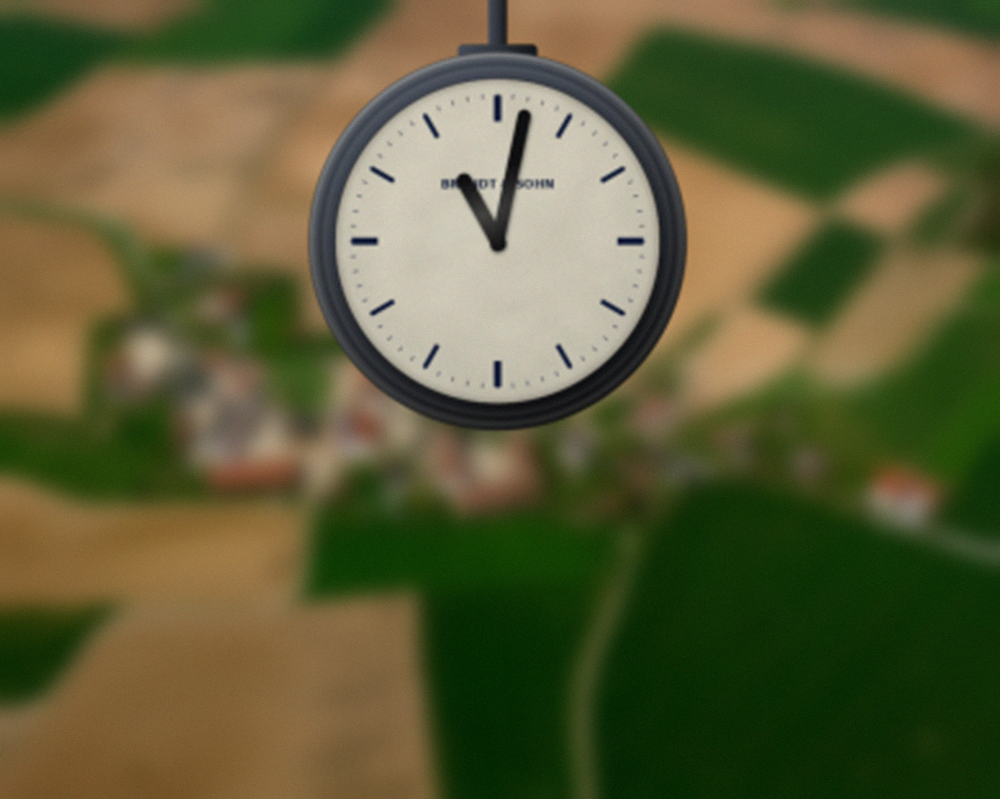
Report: 11 h 02 min
